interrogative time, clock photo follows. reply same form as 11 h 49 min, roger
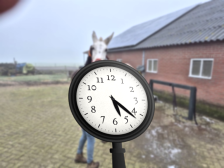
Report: 5 h 22 min
